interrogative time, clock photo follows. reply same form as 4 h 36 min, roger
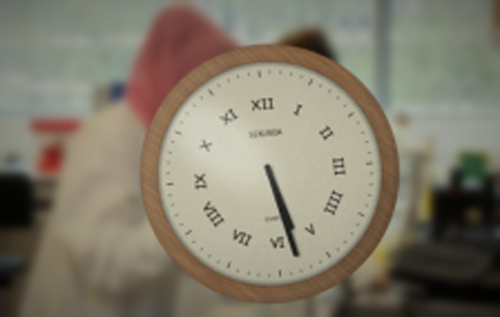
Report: 5 h 28 min
